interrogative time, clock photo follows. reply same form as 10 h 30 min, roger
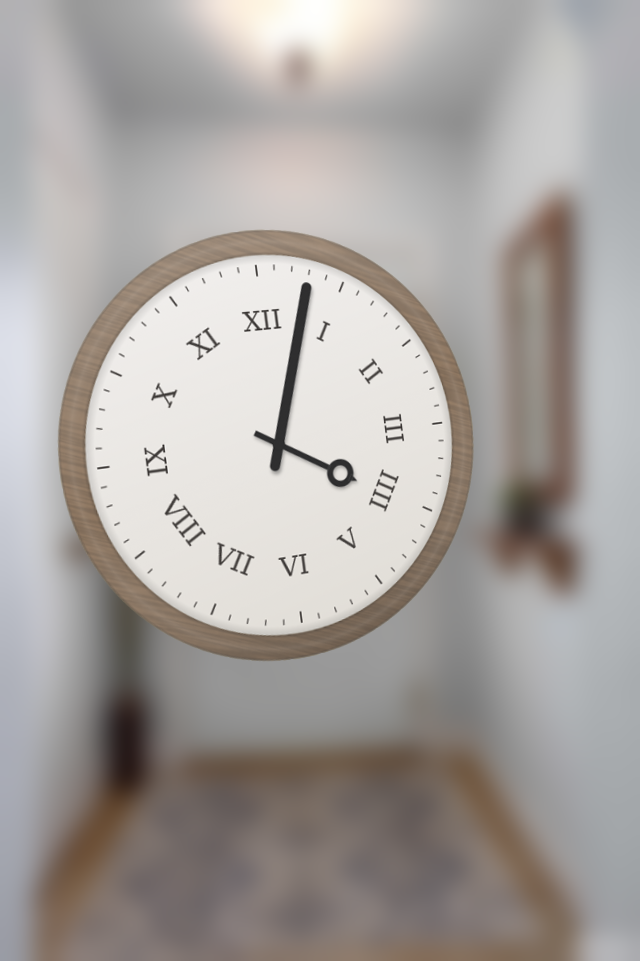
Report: 4 h 03 min
